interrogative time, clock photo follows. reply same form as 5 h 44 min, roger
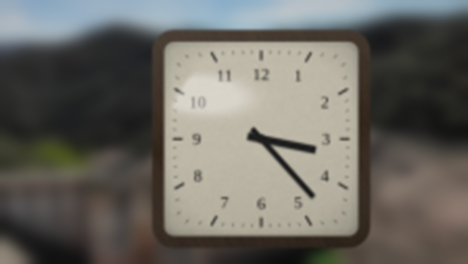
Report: 3 h 23 min
